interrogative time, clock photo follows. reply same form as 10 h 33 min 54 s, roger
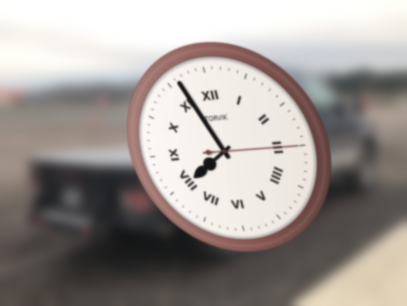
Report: 7 h 56 min 15 s
